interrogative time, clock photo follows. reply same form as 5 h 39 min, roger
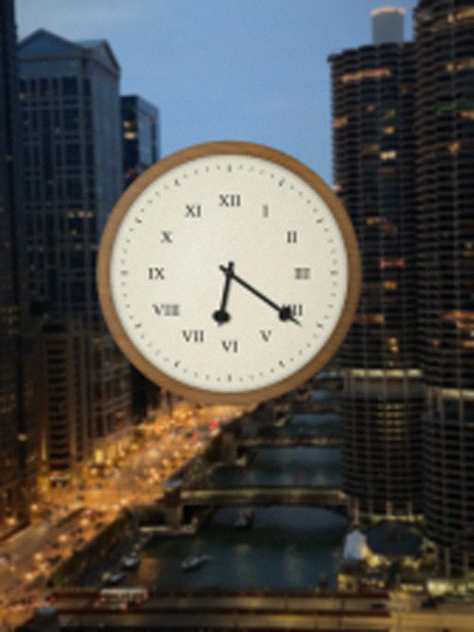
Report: 6 h 21 min
